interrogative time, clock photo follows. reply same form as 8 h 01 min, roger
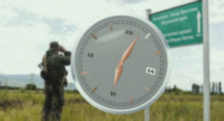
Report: 6 h 03 min
